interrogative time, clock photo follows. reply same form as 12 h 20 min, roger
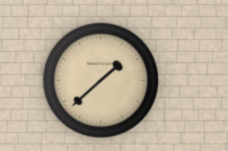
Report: 1 h 38 min
